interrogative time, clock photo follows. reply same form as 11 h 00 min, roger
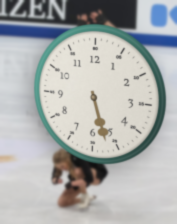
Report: 5 h 27 min
